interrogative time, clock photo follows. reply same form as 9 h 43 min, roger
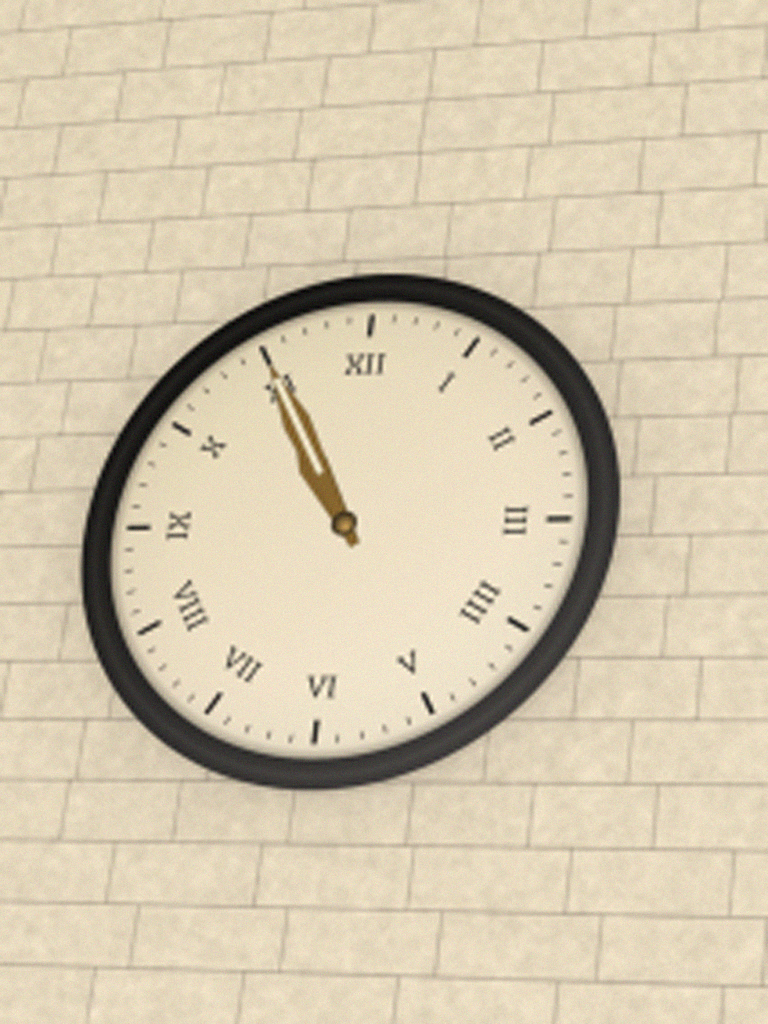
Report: 10 h 55 min
